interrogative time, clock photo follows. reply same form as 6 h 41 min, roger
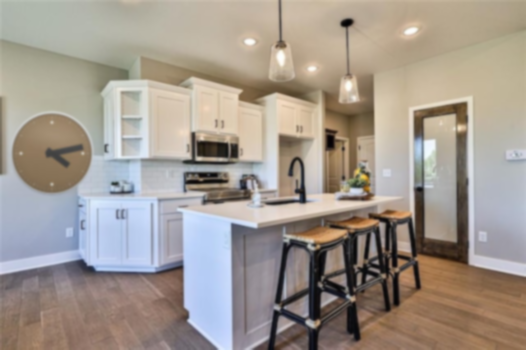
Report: 4 h 13 min
